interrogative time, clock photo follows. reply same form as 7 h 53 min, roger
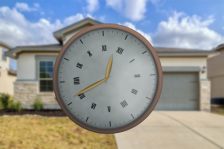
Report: 11 h 36 min
